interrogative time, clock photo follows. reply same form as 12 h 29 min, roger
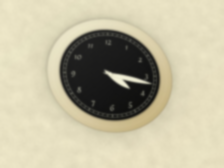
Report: 4 h 17 min
